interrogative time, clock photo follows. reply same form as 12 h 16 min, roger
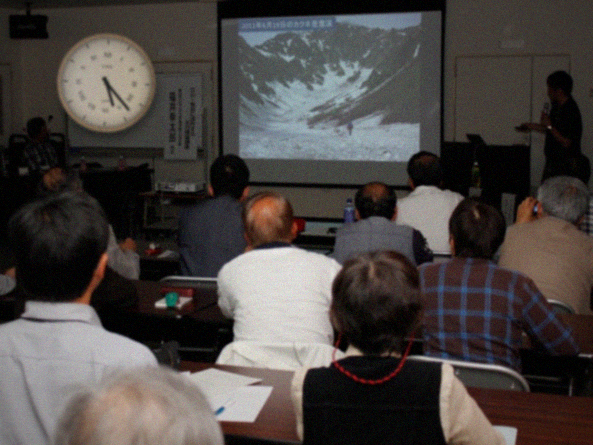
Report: 5 h 23 min
